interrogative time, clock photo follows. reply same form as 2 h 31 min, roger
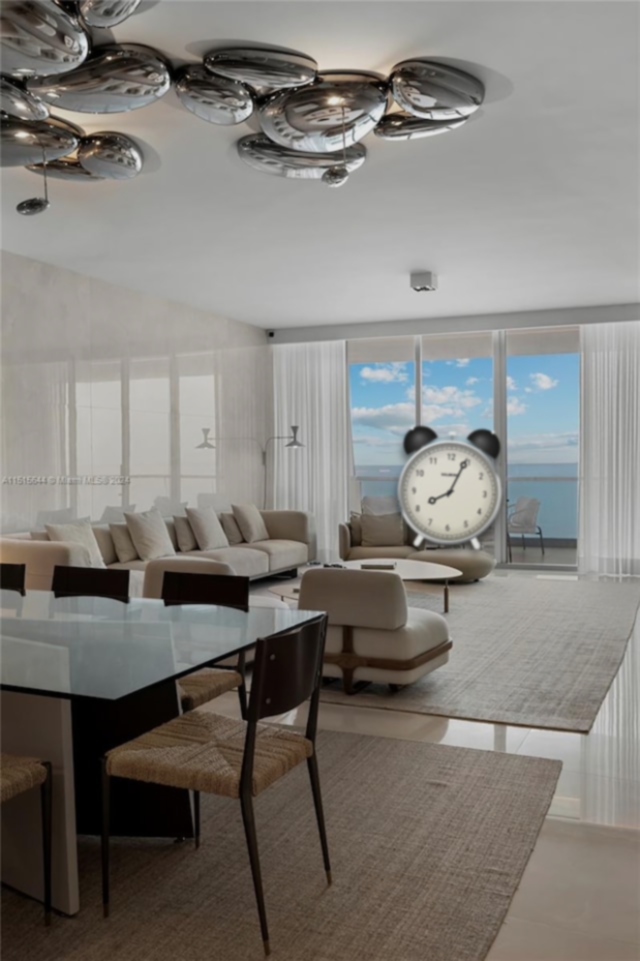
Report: 8 h 04 min
